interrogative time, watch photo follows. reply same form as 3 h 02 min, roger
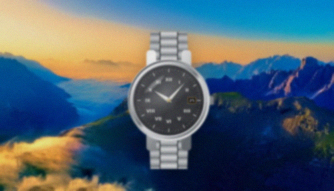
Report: 10 h 07 min
